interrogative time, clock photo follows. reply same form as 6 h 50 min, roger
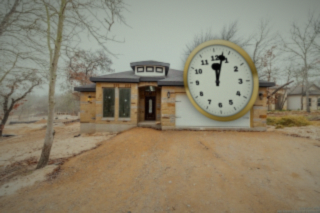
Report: 12 h 03 min
